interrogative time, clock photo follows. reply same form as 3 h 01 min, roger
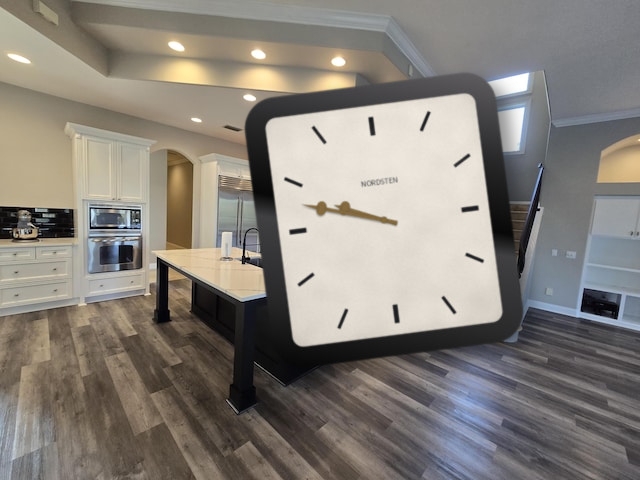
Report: 9 h 48 min
